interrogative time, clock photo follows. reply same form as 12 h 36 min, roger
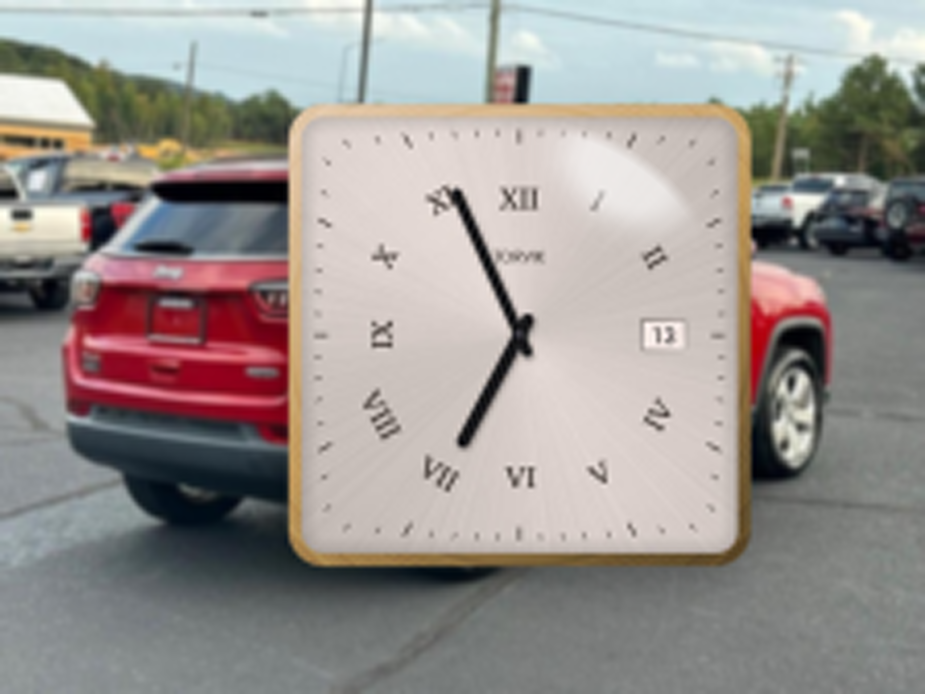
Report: 6 h 56 min
